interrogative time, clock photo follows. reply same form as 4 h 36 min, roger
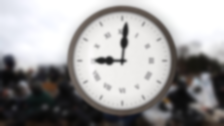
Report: 9 h 01 min
